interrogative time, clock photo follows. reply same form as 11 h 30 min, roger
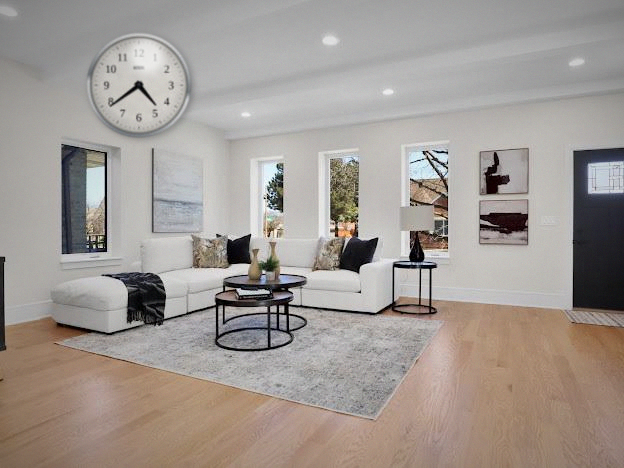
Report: 4 h 39 min
